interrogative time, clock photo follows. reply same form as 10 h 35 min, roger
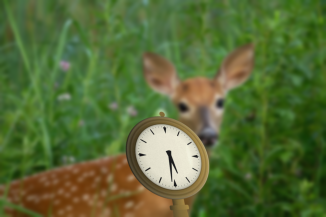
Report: 5 h 31 min
